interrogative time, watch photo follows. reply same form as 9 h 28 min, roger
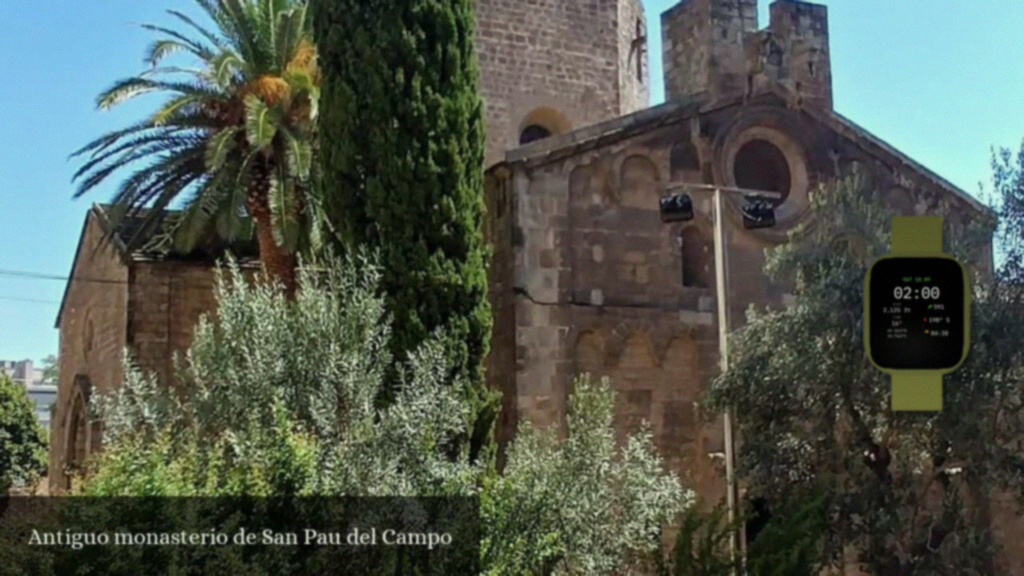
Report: 2 h 00 min
